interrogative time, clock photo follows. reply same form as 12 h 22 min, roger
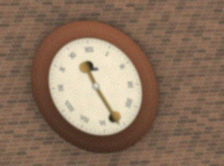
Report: 11 h 26 min
